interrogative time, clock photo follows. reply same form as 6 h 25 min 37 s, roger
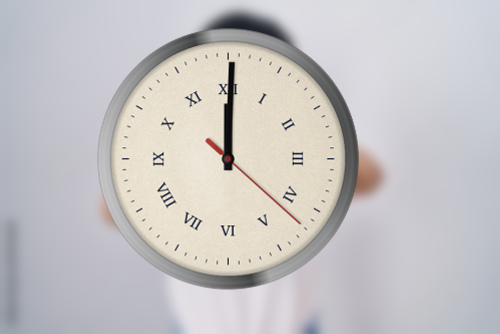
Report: 12 h 00 min 22 s
